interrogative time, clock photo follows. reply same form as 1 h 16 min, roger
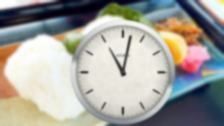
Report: 11 h 02 min
